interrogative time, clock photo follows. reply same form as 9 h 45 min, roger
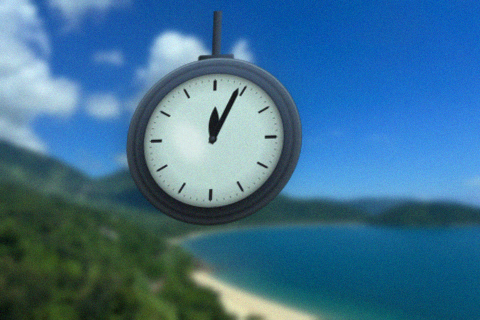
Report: 12 h 04 min
